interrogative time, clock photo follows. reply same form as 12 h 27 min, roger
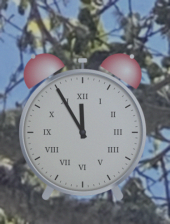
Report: 11 h 55 min
